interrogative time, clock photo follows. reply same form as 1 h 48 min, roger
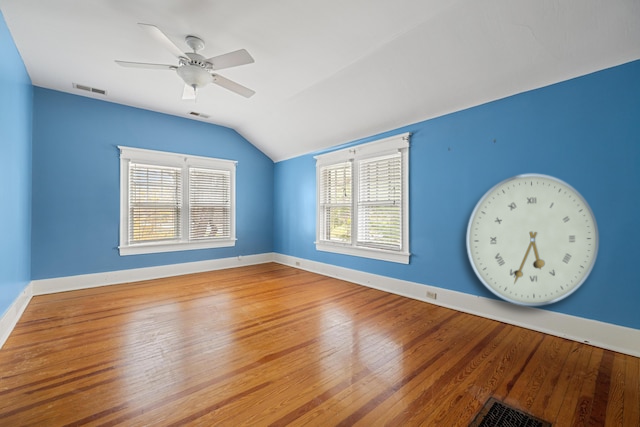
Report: 5 h 34 min
